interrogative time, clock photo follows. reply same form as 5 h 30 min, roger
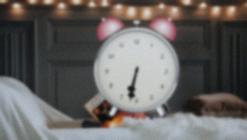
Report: 6 h 32 min
